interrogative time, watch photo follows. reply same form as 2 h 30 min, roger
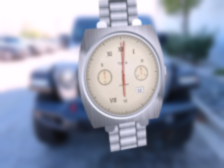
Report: 6 h 01 min
